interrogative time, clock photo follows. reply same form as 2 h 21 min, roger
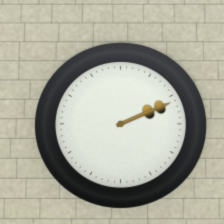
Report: 2 h 11 min
